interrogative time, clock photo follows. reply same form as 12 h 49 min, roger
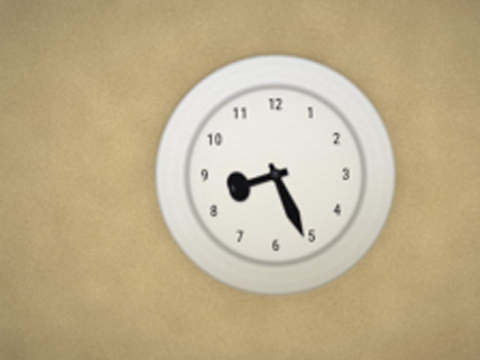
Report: 8 h 26 min
